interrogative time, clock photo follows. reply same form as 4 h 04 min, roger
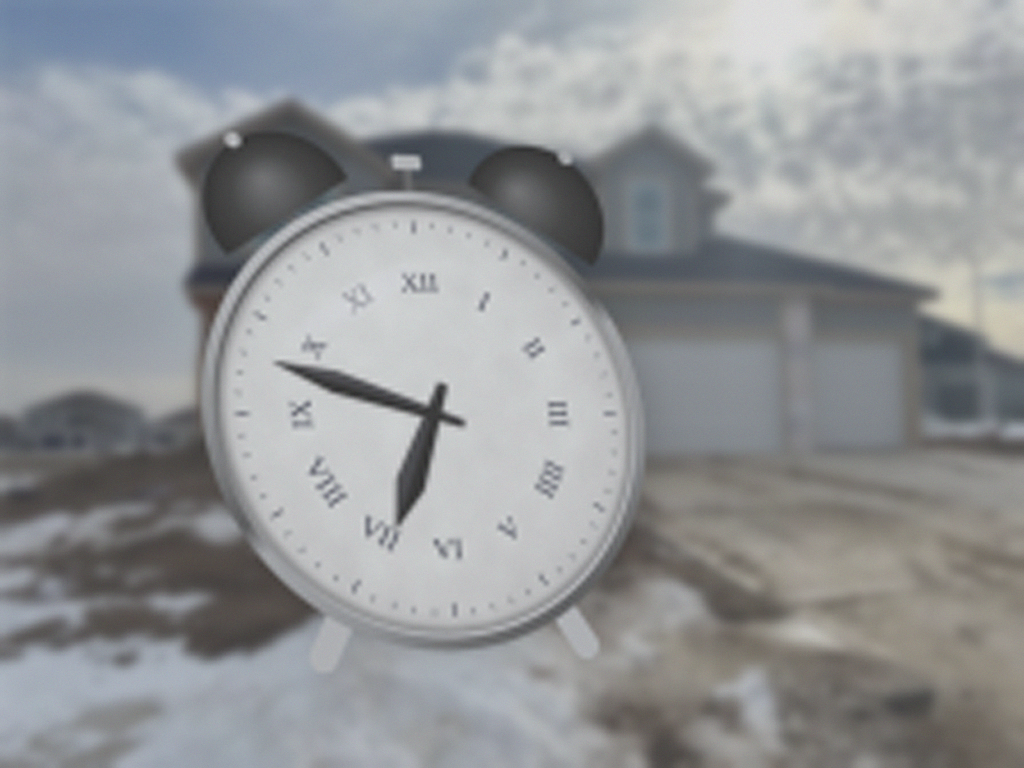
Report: 6 h 48 min
